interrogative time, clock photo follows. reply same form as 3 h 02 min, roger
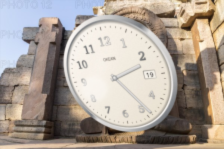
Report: 2 h 24 min
